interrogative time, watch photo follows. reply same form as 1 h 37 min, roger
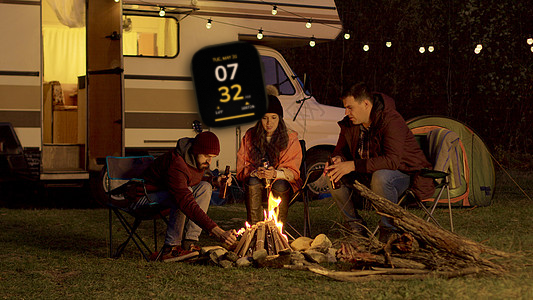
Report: 7 h 32 min
